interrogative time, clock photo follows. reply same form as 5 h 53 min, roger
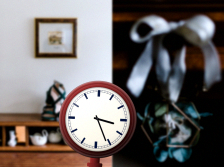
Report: 3 h 26 min
